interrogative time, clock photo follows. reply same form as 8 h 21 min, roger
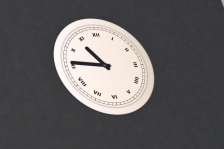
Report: 10 h 46 min
